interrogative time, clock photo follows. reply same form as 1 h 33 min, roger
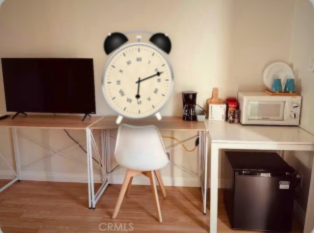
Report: 6 h 12 min
